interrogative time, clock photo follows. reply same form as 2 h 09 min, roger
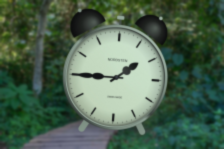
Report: 1 h 45 min
